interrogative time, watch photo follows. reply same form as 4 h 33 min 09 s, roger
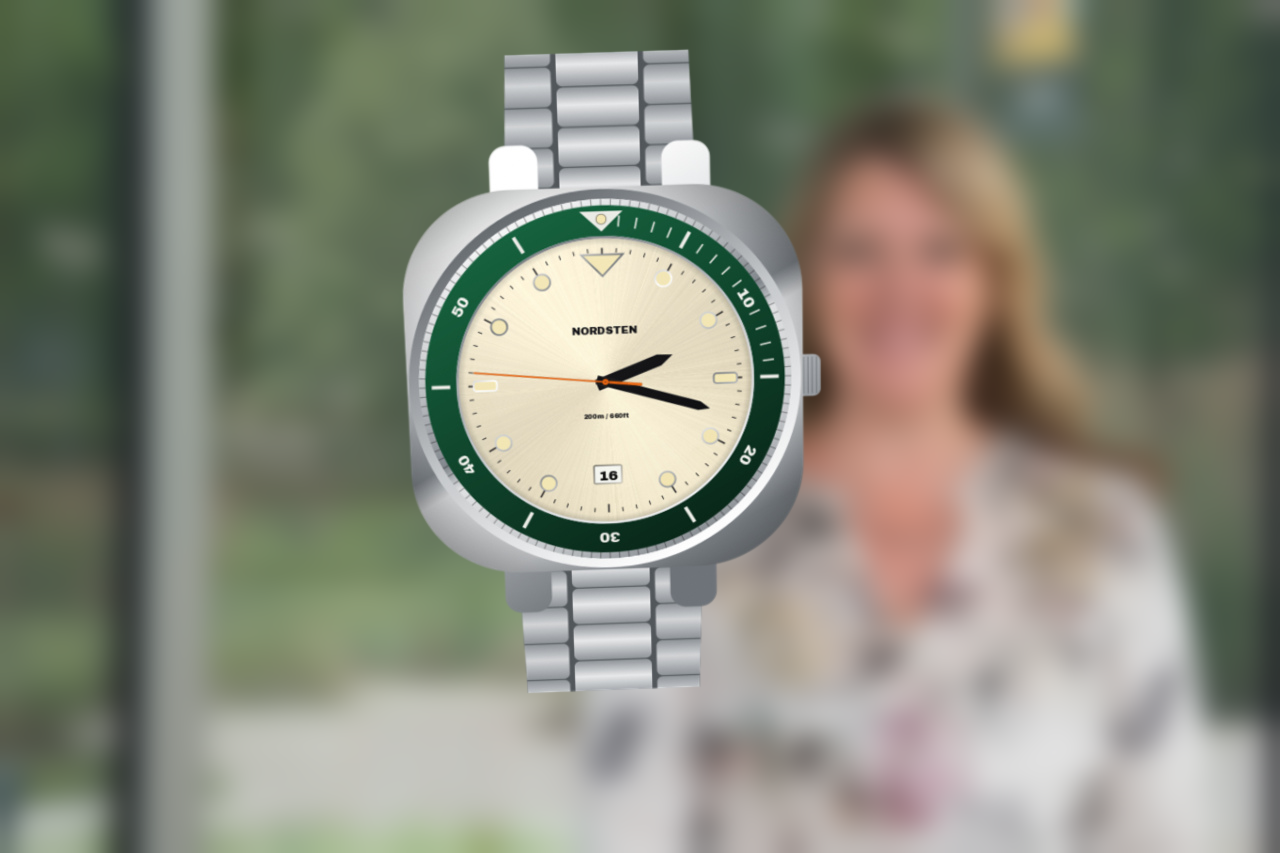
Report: 2 h 17 min 46 s
